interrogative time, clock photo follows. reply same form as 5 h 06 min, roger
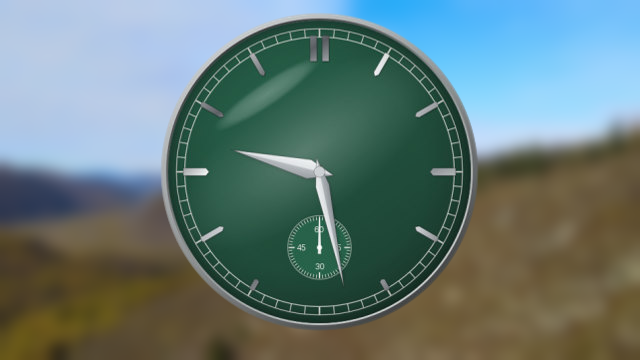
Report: 9 h 28 min
